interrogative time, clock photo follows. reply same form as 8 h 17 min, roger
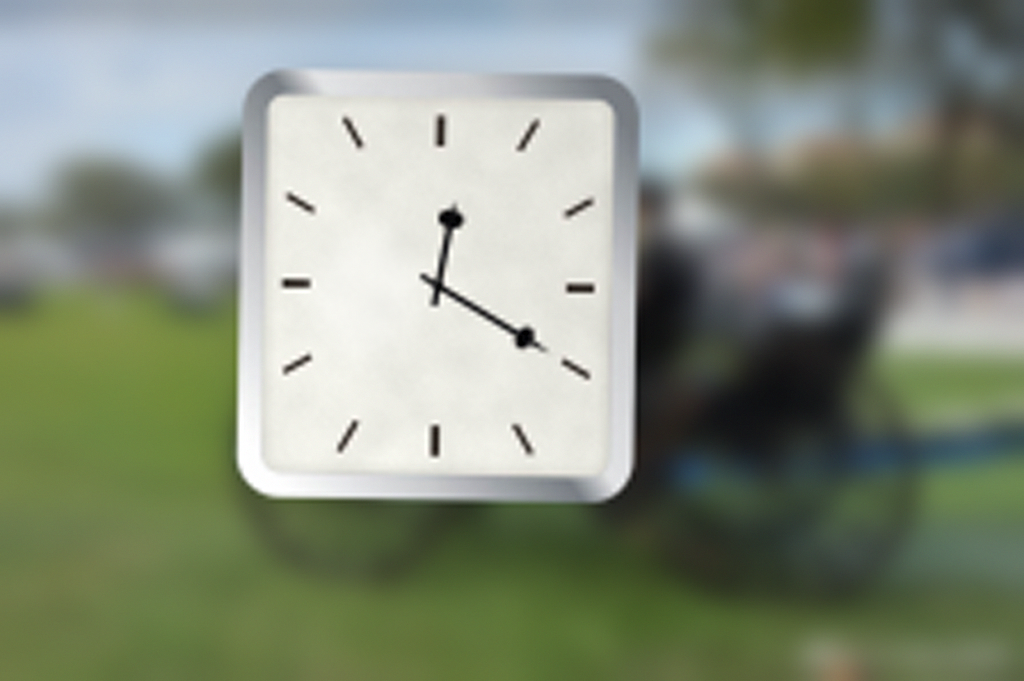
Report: 12 h 20 min
